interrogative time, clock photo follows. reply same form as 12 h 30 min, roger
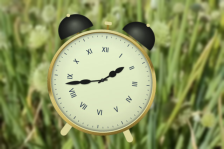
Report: 1 h 43 min
